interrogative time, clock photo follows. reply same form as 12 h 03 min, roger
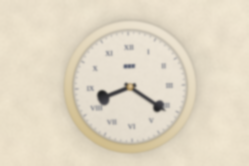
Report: 8 h 21 min
